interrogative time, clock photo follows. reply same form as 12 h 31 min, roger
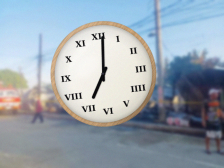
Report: 7 h 01 min
